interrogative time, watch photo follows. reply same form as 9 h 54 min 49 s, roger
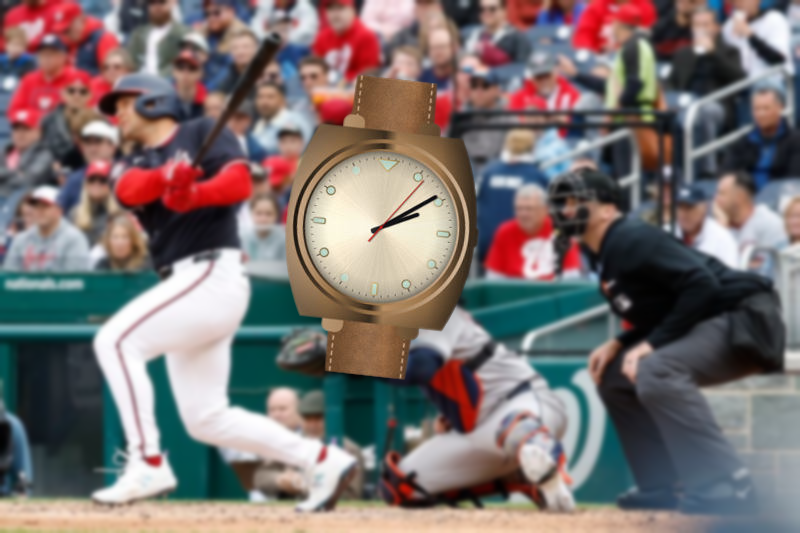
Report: 2 h 09 min 06 s
